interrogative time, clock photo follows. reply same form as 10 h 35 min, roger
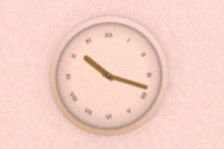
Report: 10 h 18 min
